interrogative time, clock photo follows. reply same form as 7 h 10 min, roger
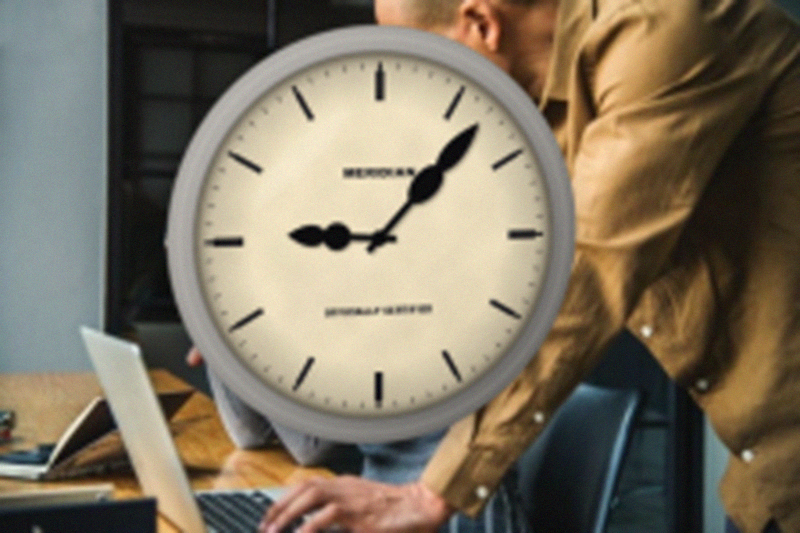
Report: 9 h 07 min
